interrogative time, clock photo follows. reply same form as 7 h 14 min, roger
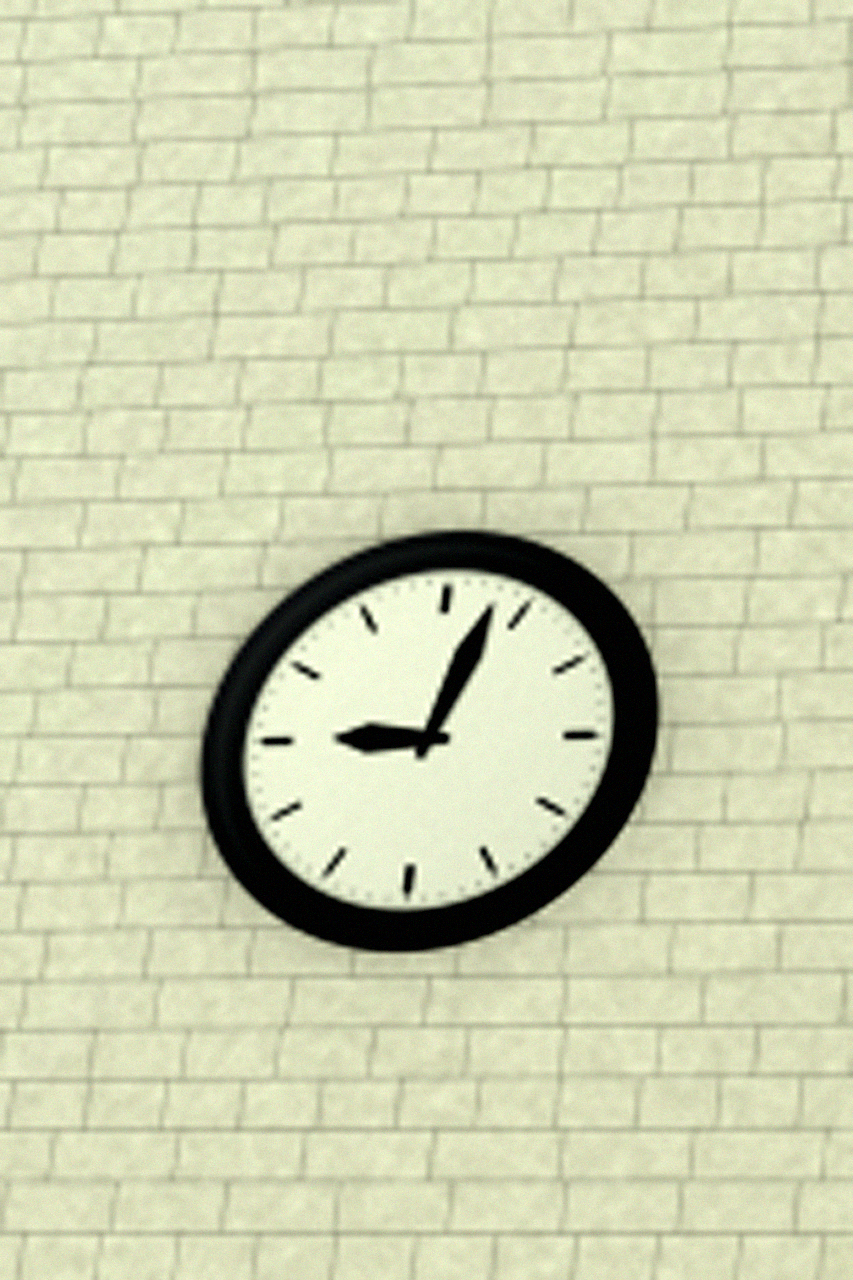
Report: 9 h 03 min
